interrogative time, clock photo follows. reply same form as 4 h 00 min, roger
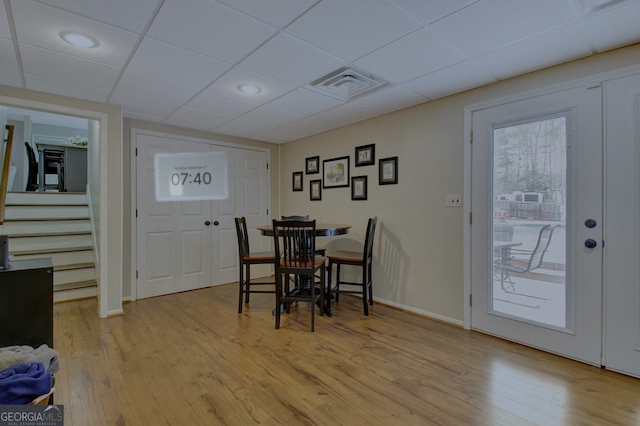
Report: 7 h 40 min
